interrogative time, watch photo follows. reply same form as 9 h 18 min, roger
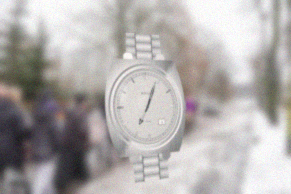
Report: 7 h 04 min
